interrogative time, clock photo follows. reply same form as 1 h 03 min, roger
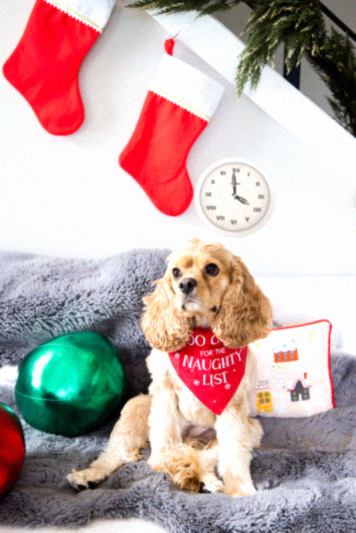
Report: 3 h 59 min
